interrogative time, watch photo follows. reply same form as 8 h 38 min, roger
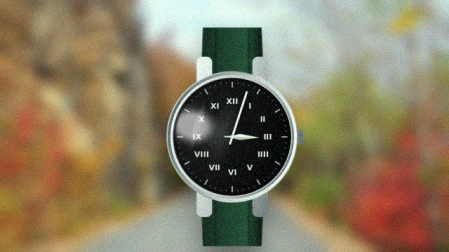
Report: 3 h 03 min
